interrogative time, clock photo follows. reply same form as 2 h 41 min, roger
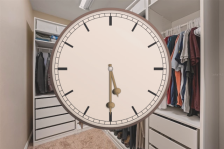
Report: 5 h 30 min
